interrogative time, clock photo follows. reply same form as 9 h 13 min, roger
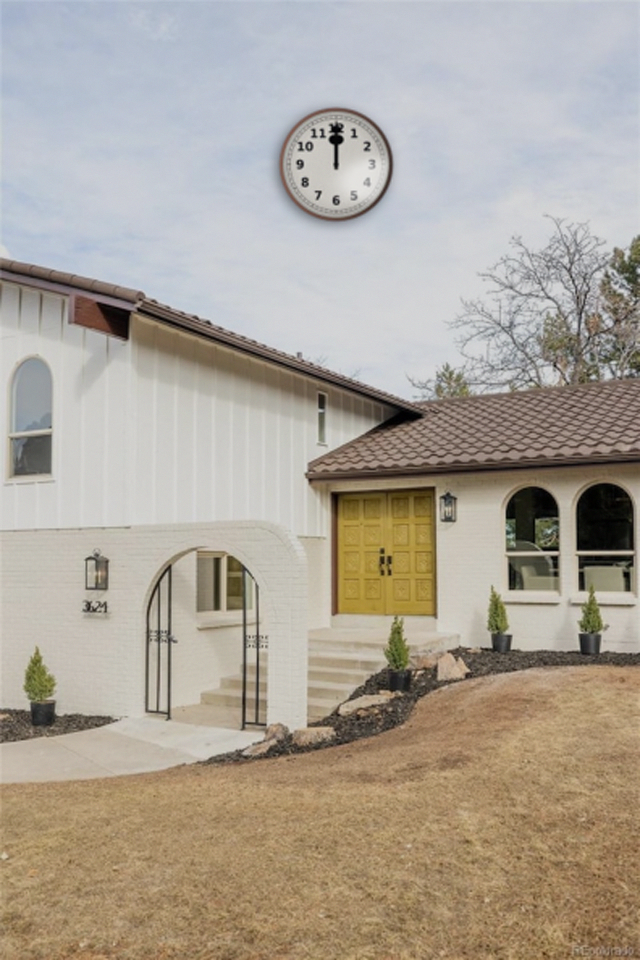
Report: 12 h 00 min
